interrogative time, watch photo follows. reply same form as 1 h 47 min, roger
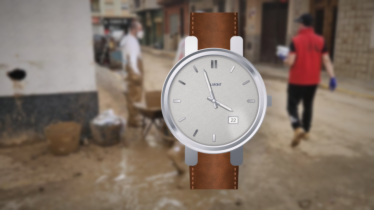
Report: 3 h 57 min
